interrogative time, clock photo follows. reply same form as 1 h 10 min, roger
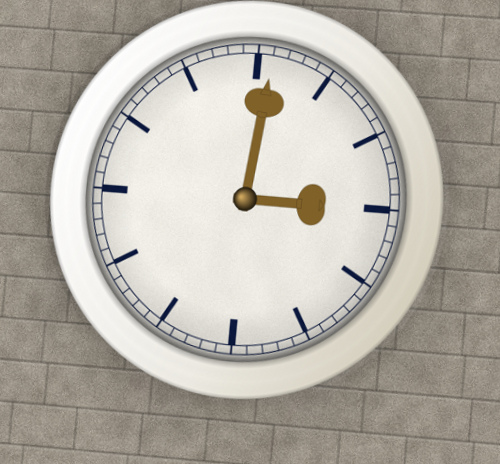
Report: 3 h 01 min
